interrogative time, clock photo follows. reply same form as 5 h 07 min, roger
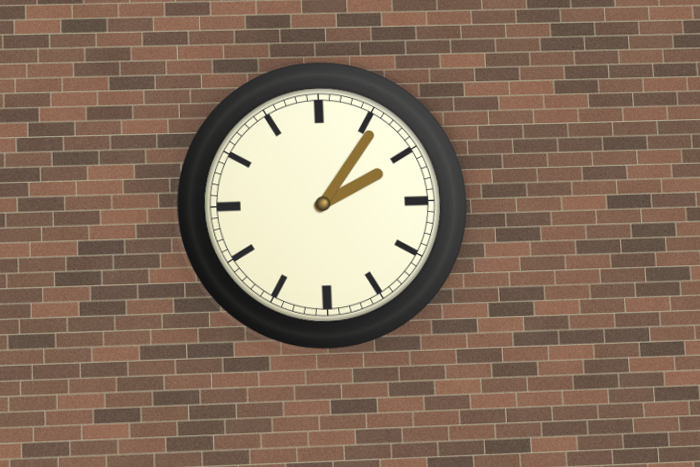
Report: 2 h 06 min
